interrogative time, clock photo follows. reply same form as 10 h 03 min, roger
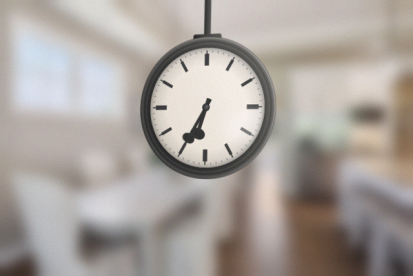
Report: 6 h 35 min
